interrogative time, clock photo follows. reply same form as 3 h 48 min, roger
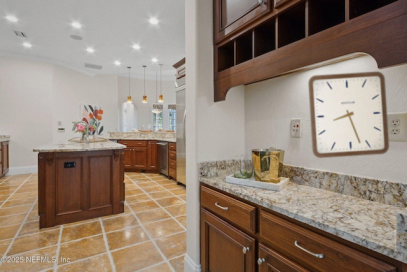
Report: 8 h 27 min
